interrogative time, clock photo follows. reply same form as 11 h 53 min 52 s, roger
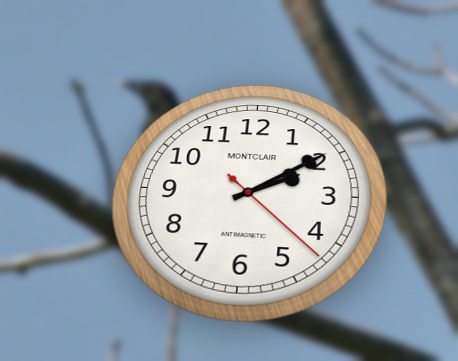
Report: 2 h 09 min 22 s
